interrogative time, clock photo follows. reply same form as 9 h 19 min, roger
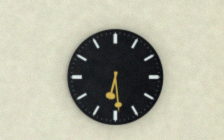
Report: 6 h 29 min
